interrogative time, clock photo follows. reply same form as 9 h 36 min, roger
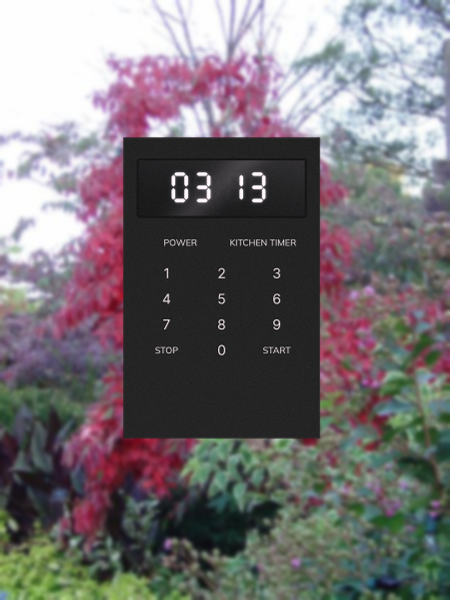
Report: 3 h 13 min
